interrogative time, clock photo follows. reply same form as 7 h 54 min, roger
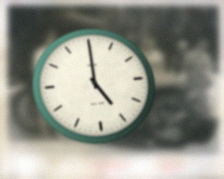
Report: 5 h 00 min
